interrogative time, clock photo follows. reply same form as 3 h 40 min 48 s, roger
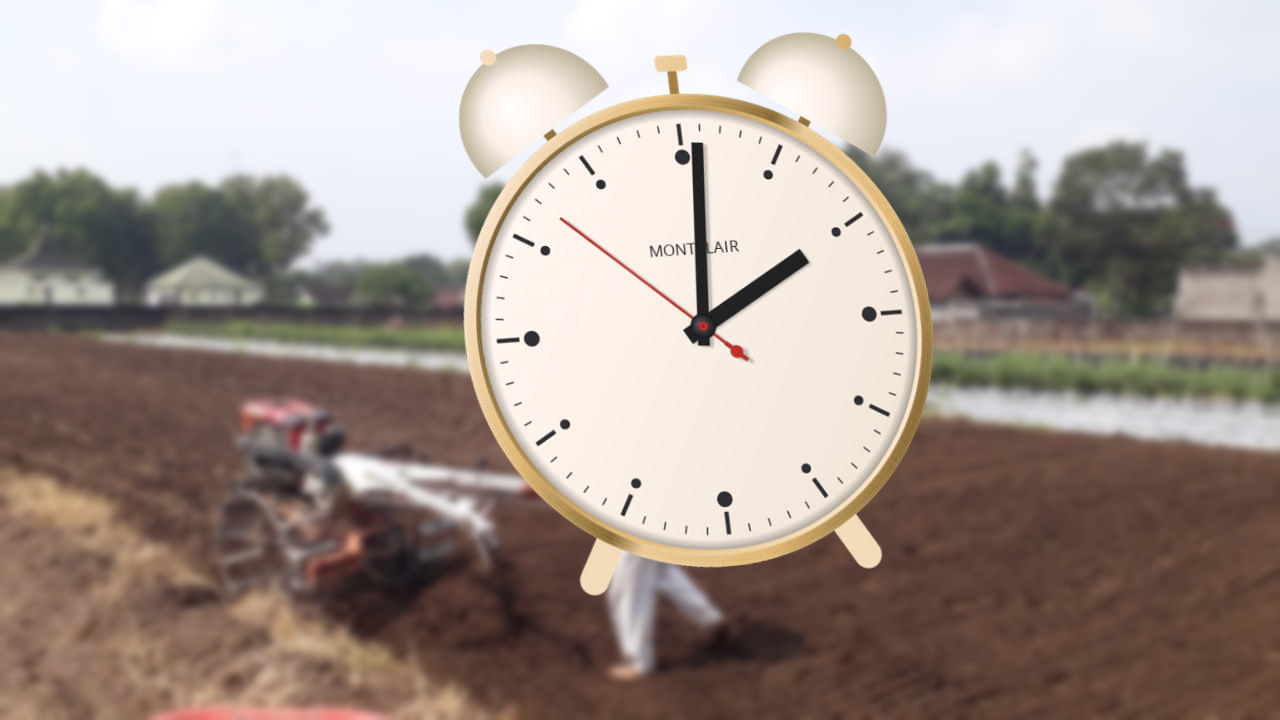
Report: 2 h 00 min 52 s
